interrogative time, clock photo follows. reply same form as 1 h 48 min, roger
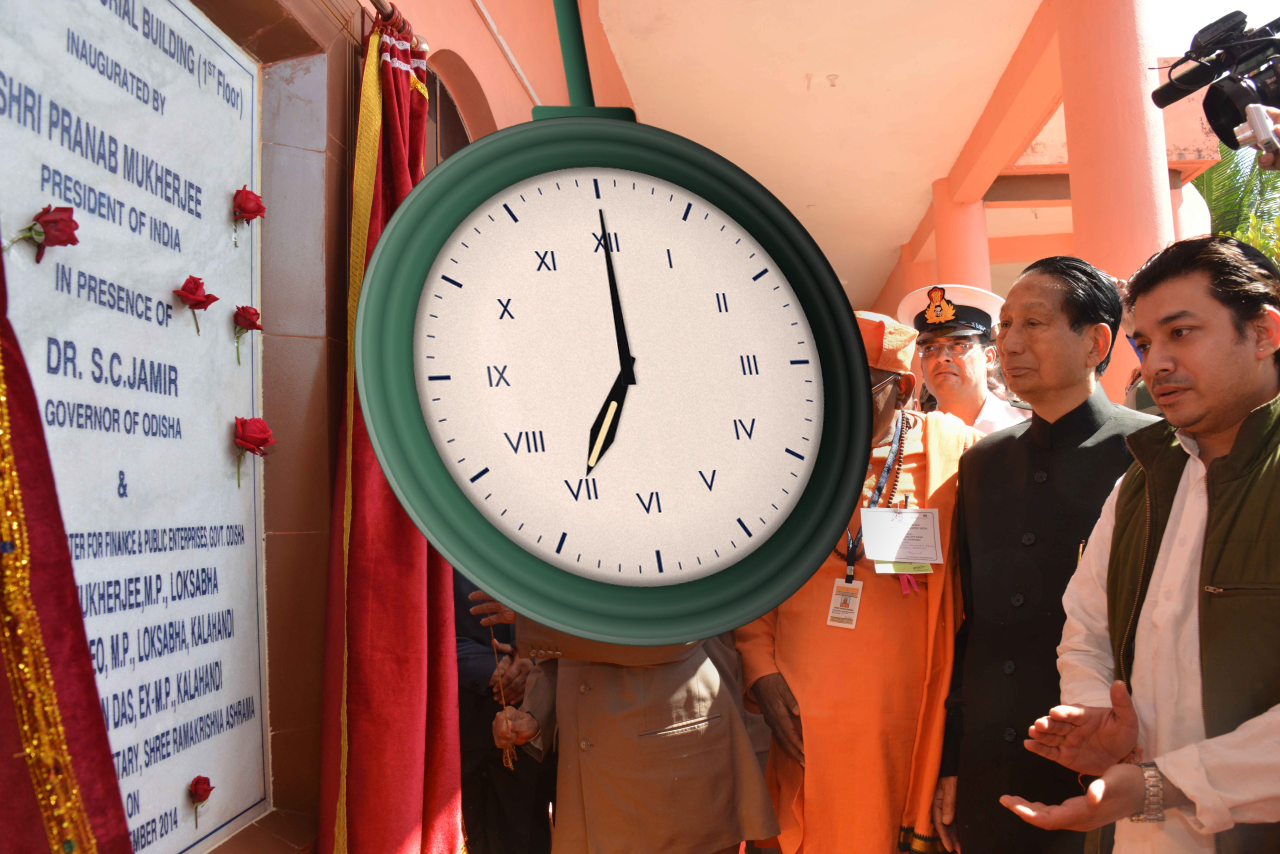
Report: 7 h 00 min
